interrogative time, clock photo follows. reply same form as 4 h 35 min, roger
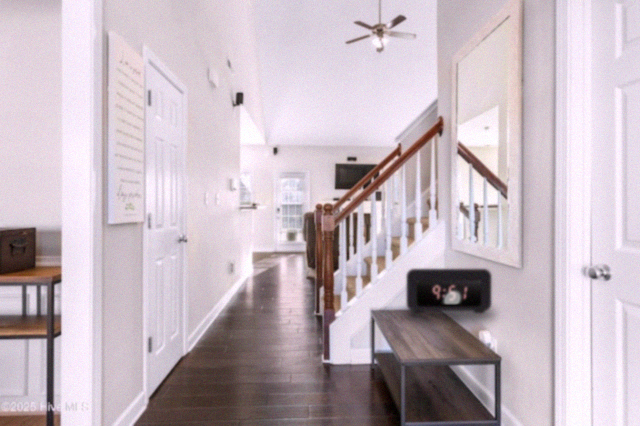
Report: 9 h 51 min
